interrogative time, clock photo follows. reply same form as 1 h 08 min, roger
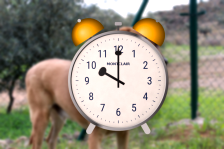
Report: 10 h 00 min
